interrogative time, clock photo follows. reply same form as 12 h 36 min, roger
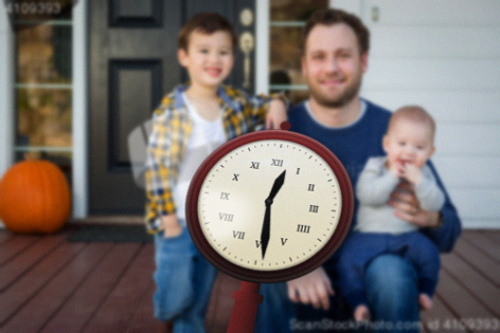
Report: 12 h 29 min
